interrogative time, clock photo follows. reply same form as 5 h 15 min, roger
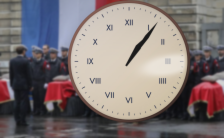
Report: 1 h 06 min
